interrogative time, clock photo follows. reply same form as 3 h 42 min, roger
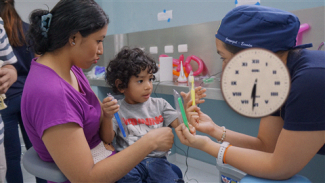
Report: 6 h 31 min
